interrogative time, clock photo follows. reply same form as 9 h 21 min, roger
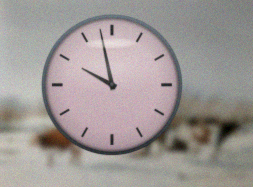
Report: 9 h 58 min
